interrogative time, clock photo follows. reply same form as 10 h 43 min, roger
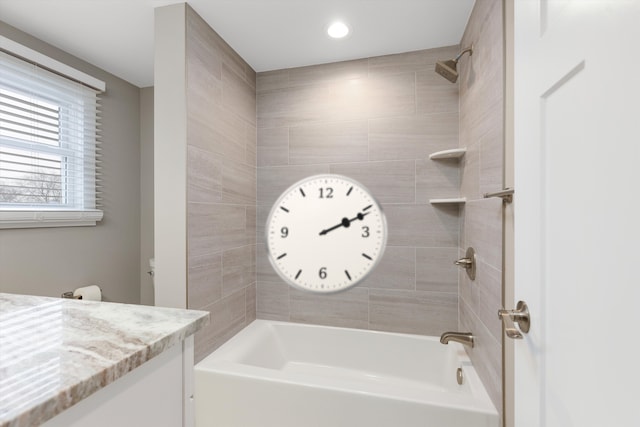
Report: 2 h 11 min
